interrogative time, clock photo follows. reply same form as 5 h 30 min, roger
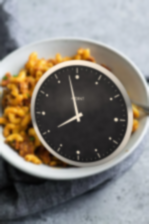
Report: 7 h 58 min
